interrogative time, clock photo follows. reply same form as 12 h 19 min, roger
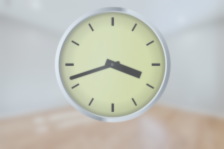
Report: 3 h 42 min
